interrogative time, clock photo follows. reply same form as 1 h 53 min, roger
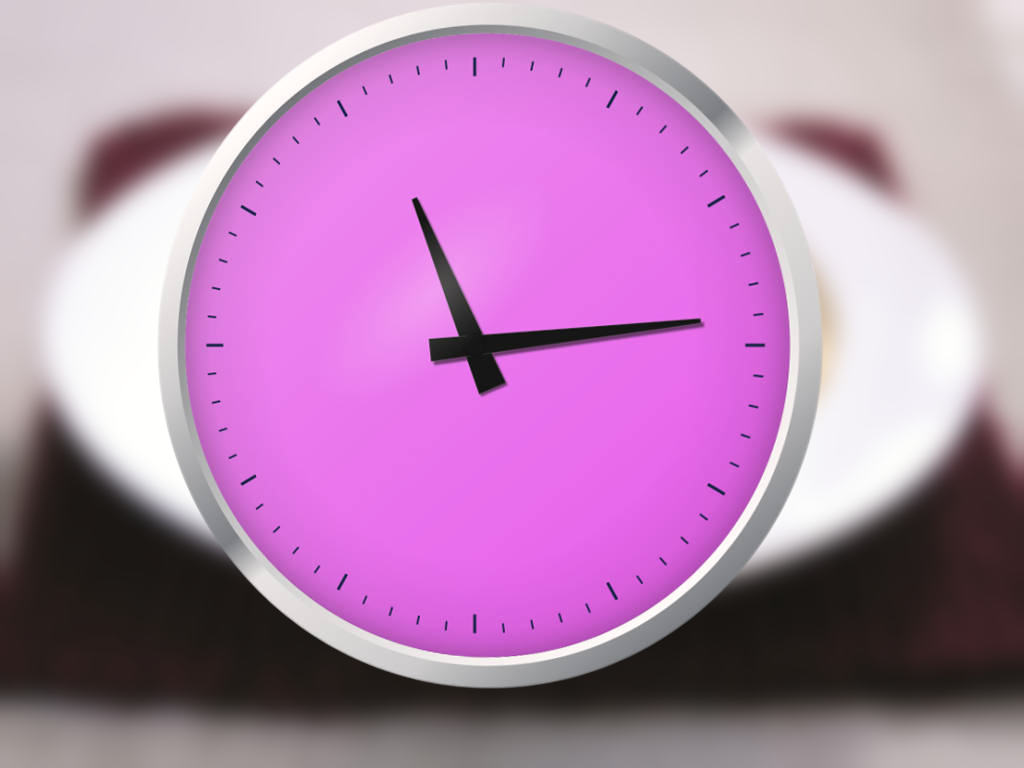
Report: 11 h 14 min
